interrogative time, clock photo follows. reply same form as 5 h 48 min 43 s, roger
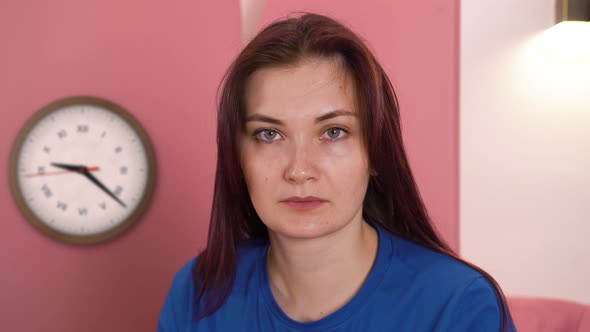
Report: 9 h 21 min 44 s
